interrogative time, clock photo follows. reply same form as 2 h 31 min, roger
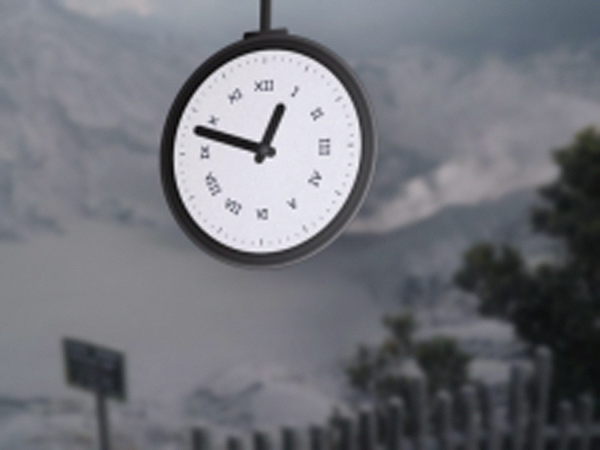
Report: 12 h 48 min
